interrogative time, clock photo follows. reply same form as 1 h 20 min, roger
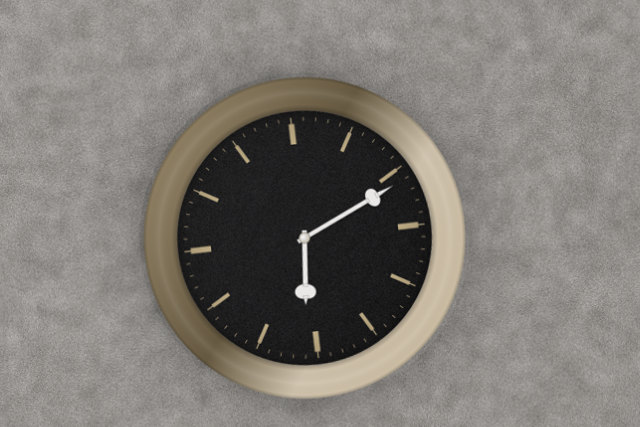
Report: 6 h 11 min
